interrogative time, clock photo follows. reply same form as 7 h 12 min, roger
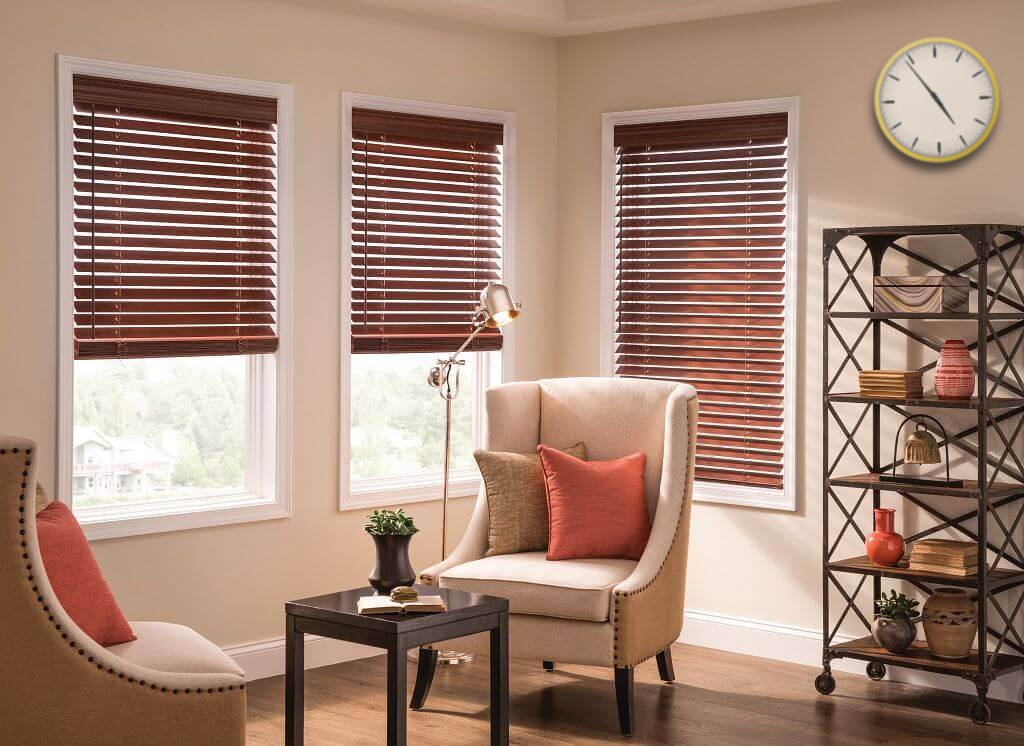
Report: 4 h 54 min
